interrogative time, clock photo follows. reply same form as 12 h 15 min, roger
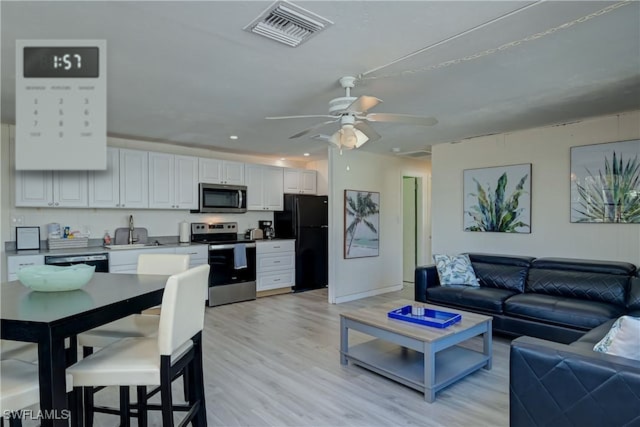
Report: 1 h 57 min
